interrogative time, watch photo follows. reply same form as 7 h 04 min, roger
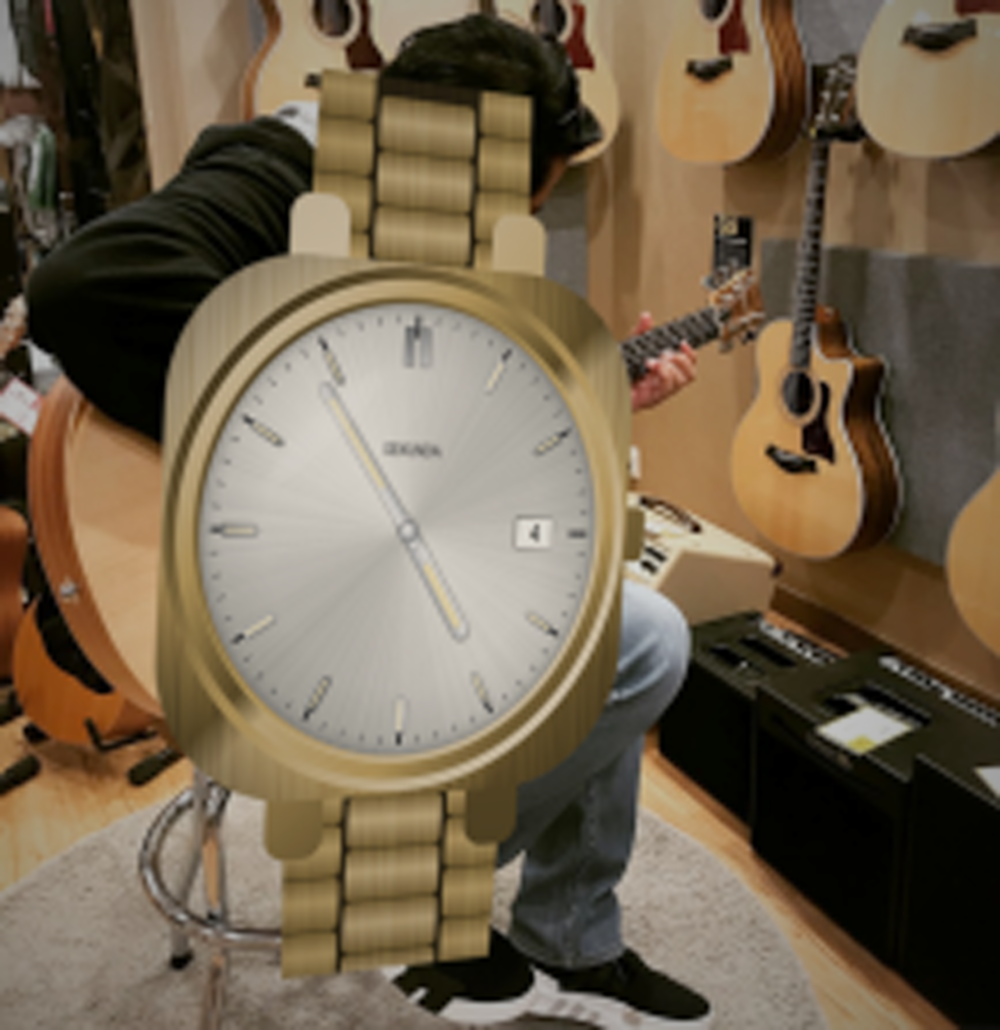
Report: 4 h 54 min
